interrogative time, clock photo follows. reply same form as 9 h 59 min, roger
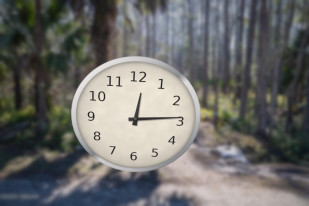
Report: 12 h 14 min
